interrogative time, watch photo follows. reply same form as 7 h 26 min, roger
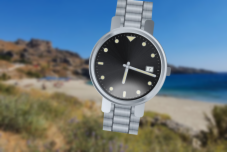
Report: 6 h 17 min
